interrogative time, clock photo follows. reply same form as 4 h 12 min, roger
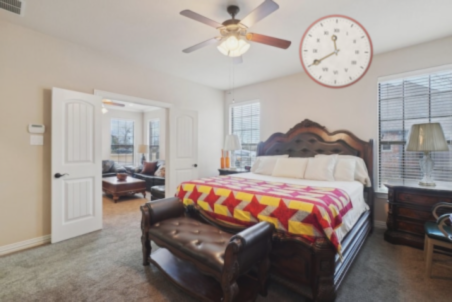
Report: 11 h 40 min
